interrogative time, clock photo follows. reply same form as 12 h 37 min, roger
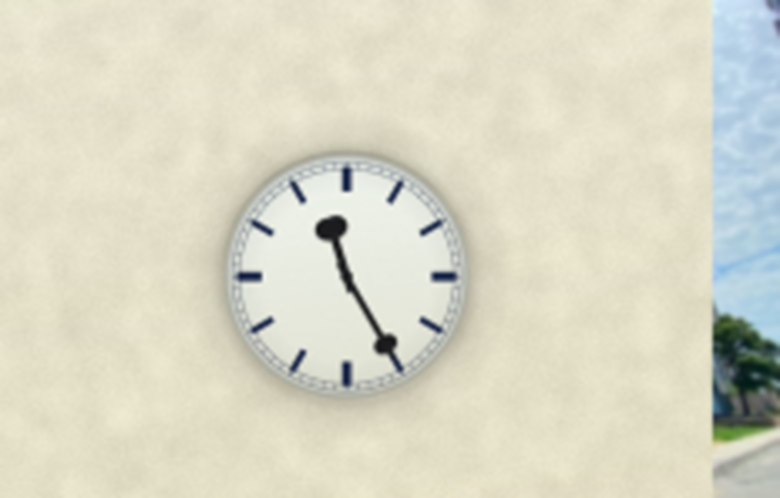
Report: 11 h 25 min
